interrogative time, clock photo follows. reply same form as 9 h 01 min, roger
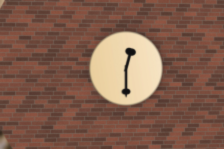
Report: 12 h 30 min
